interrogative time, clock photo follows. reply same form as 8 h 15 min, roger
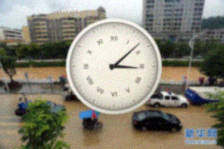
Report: 3 h 08 min
